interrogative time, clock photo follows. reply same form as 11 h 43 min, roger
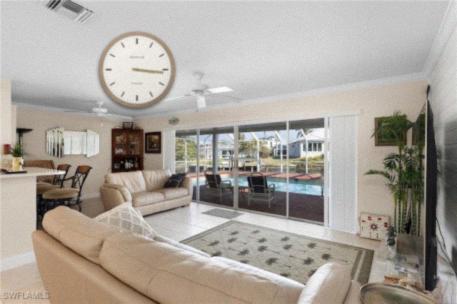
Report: 3 h 16 min
